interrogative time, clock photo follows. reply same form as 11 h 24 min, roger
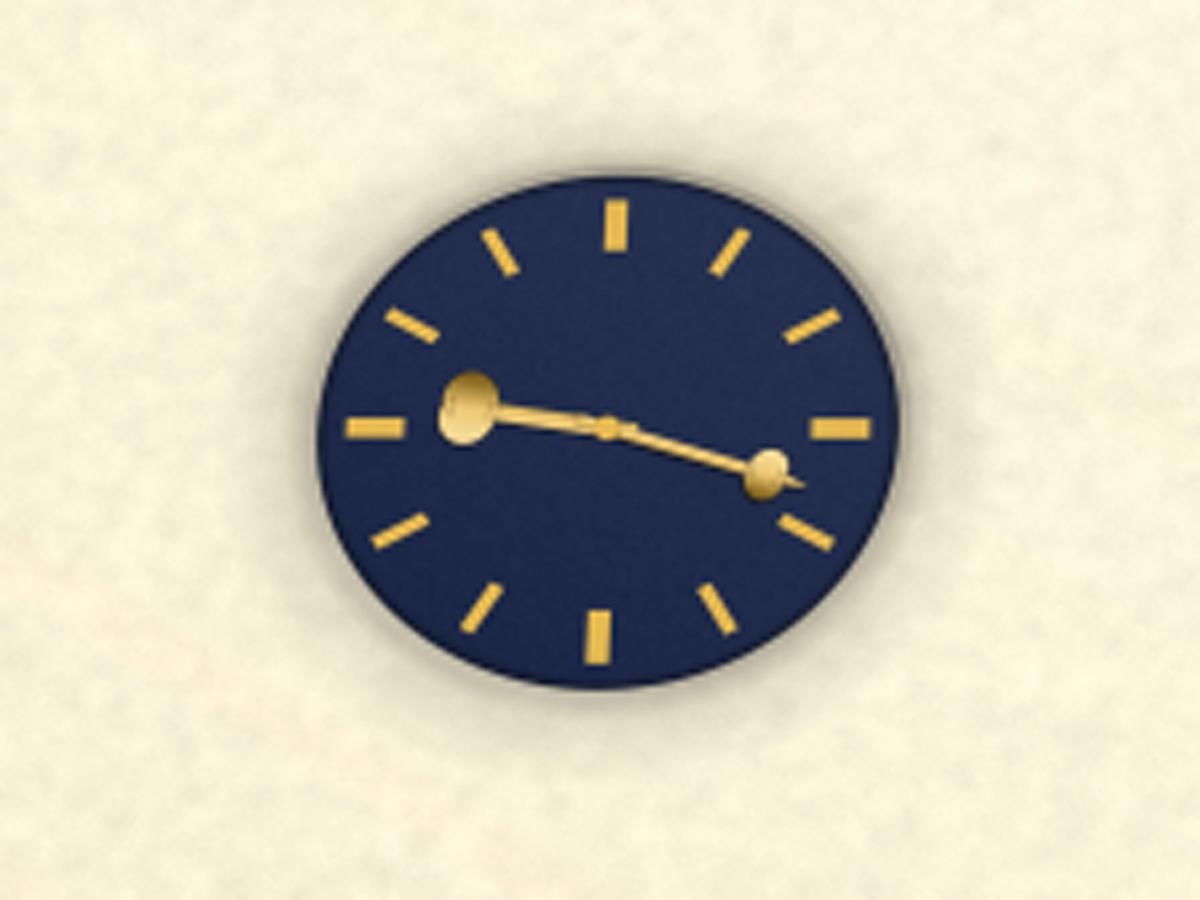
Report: 9 h 18 min
